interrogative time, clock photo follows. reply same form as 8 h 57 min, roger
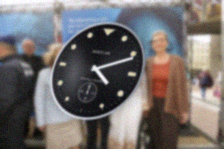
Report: 4 h 11 min
